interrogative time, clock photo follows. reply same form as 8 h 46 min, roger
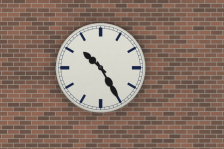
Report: 10 h 25 min
